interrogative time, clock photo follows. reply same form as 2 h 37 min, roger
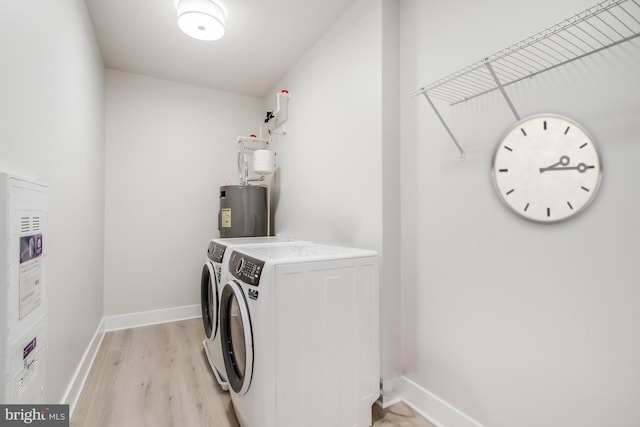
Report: 2 h 15 min
